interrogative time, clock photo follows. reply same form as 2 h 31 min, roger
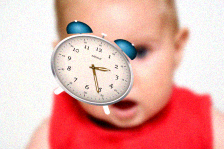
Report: 2 h 26 min
